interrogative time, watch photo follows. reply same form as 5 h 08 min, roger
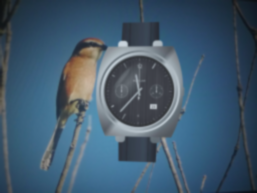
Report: 11 h 37 min
